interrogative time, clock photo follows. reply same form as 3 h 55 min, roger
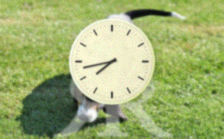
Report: 7 h 43 min
